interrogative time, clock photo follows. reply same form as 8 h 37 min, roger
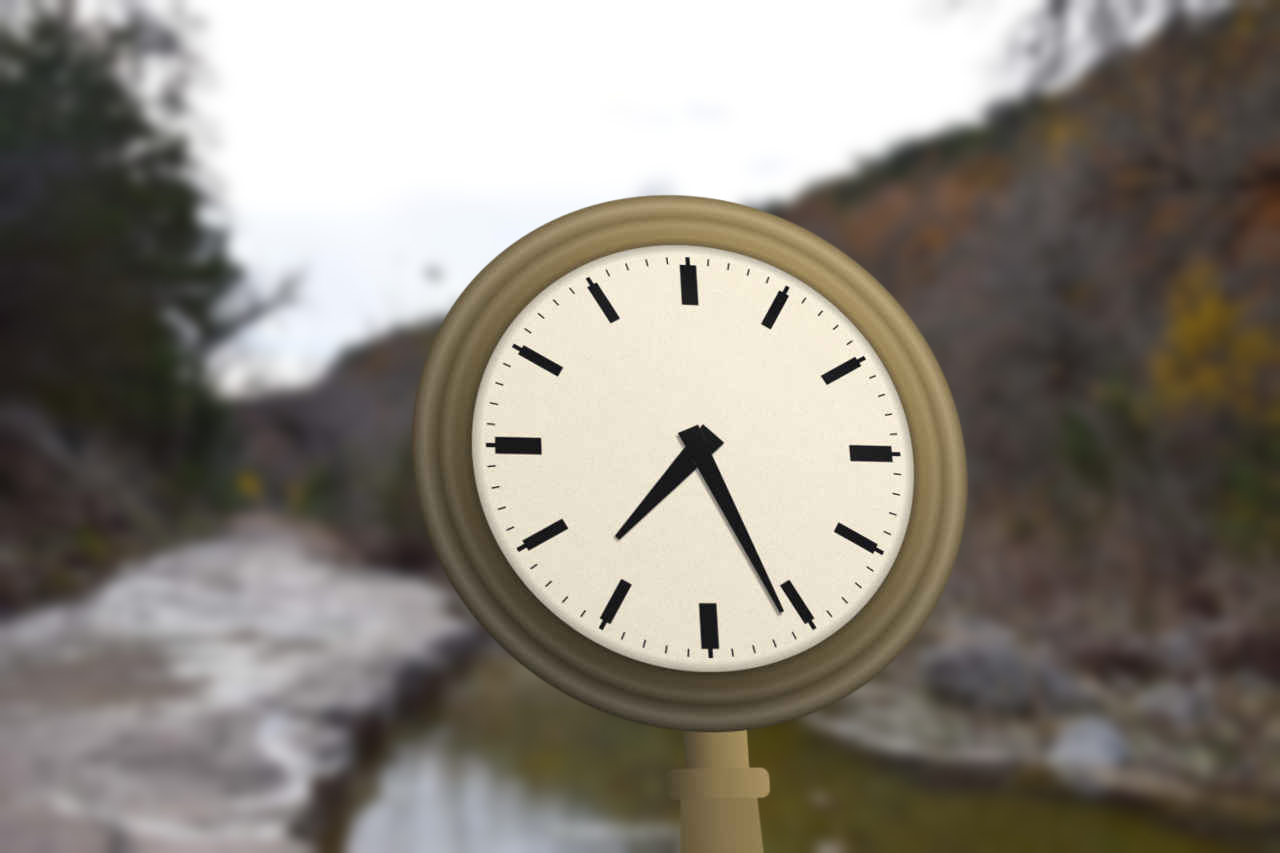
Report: 7 h 26 min
